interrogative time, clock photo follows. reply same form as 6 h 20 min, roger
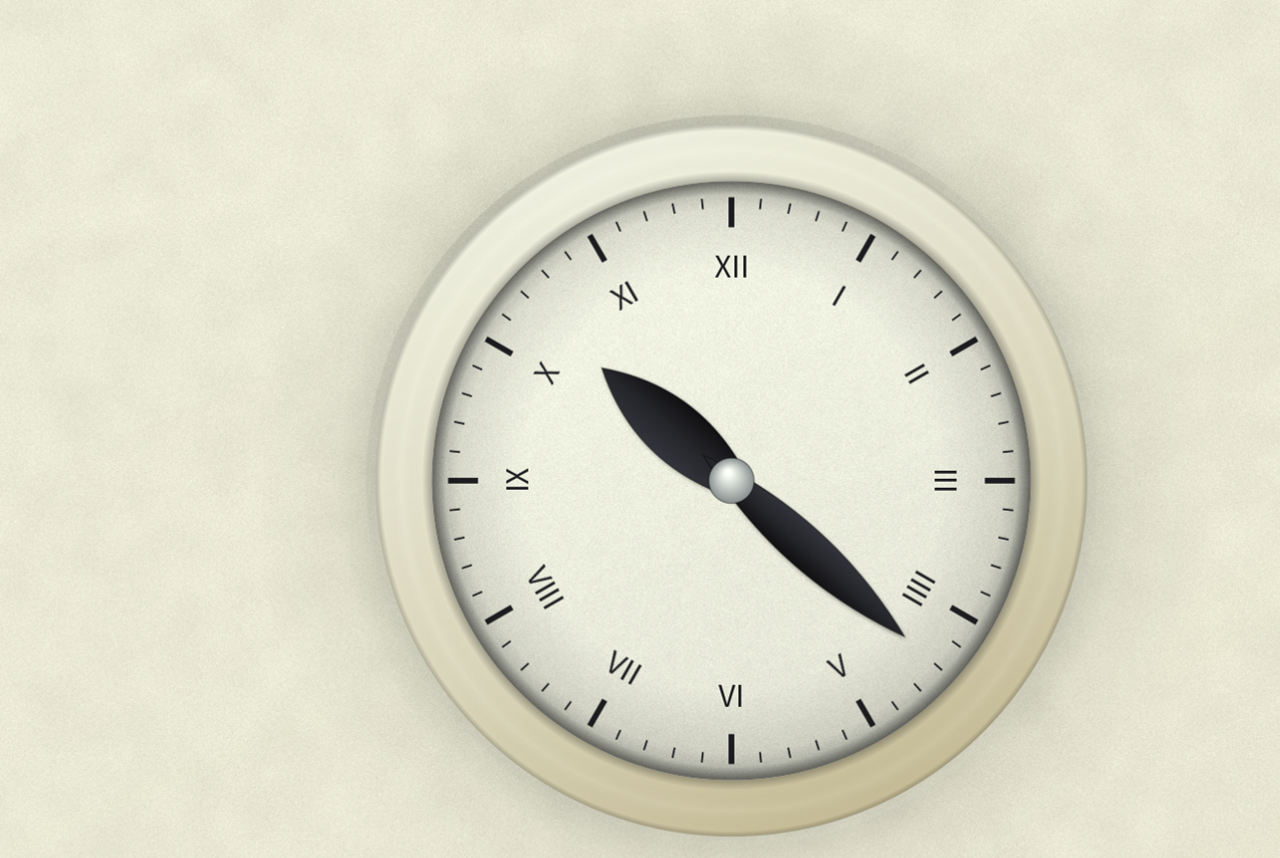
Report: 10 h 22 min
